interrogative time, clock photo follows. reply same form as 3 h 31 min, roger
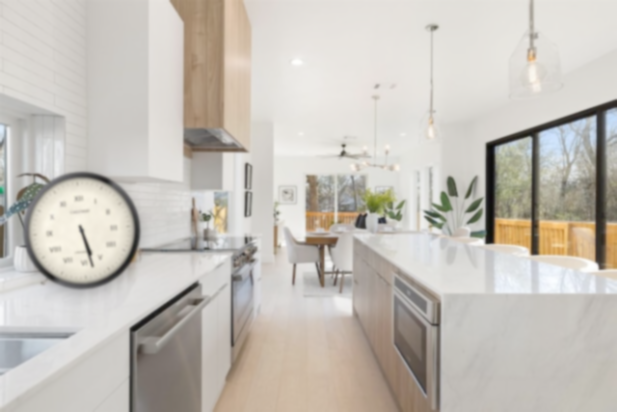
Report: 5 h 28 min
